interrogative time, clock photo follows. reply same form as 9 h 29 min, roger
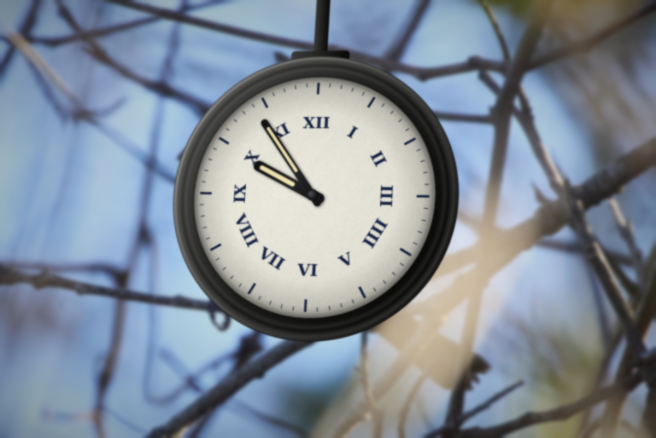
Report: 9 h 54 min
